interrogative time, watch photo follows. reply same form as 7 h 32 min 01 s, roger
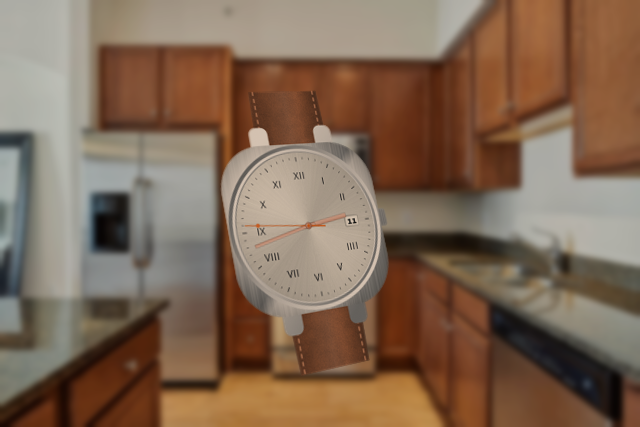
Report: 2 h 42 min 46 s
